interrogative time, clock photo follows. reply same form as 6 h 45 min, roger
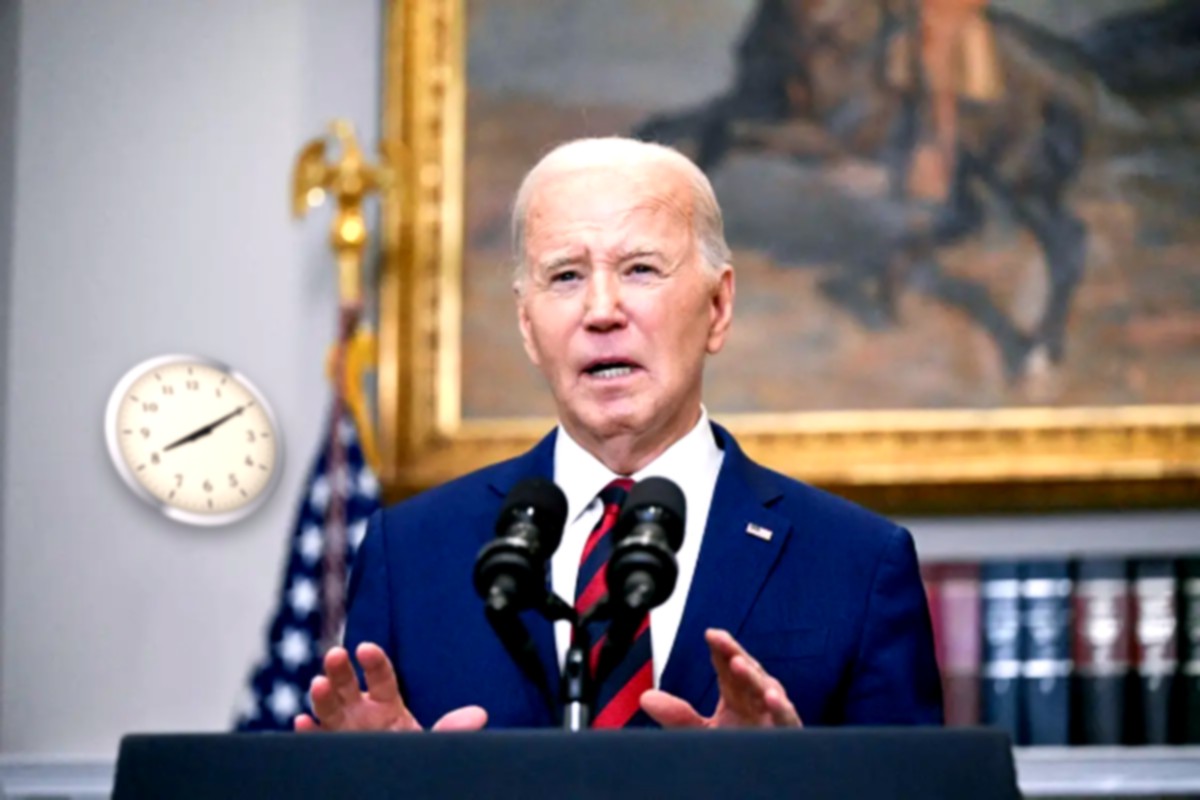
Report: 8 h 10 min
